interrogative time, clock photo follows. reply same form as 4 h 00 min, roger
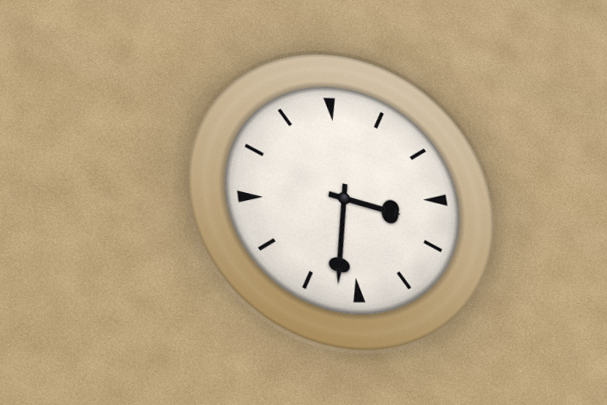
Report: 3 h 32 min
